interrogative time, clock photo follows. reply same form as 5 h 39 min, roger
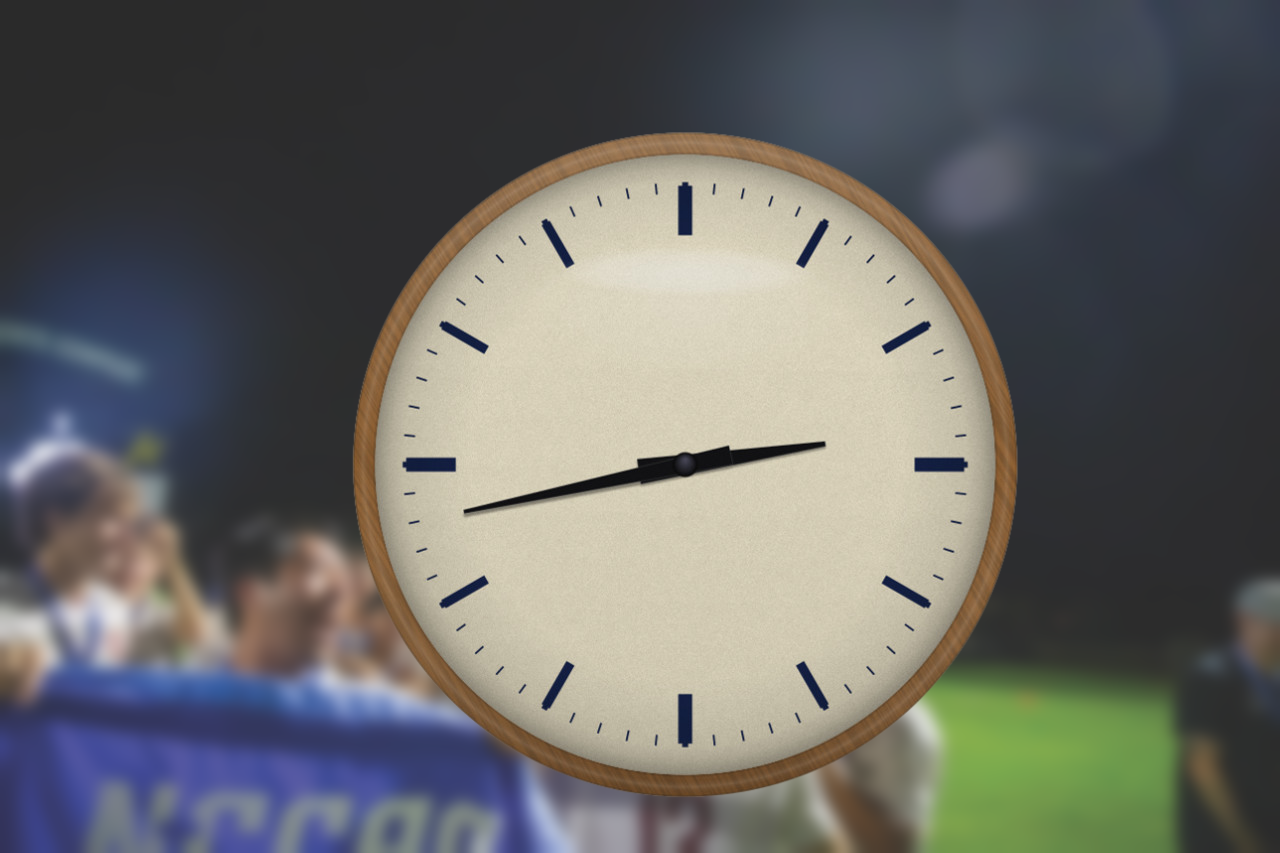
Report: 2 h 43 min
